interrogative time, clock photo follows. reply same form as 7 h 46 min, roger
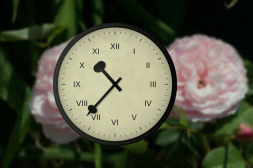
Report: 10 h 37 min
